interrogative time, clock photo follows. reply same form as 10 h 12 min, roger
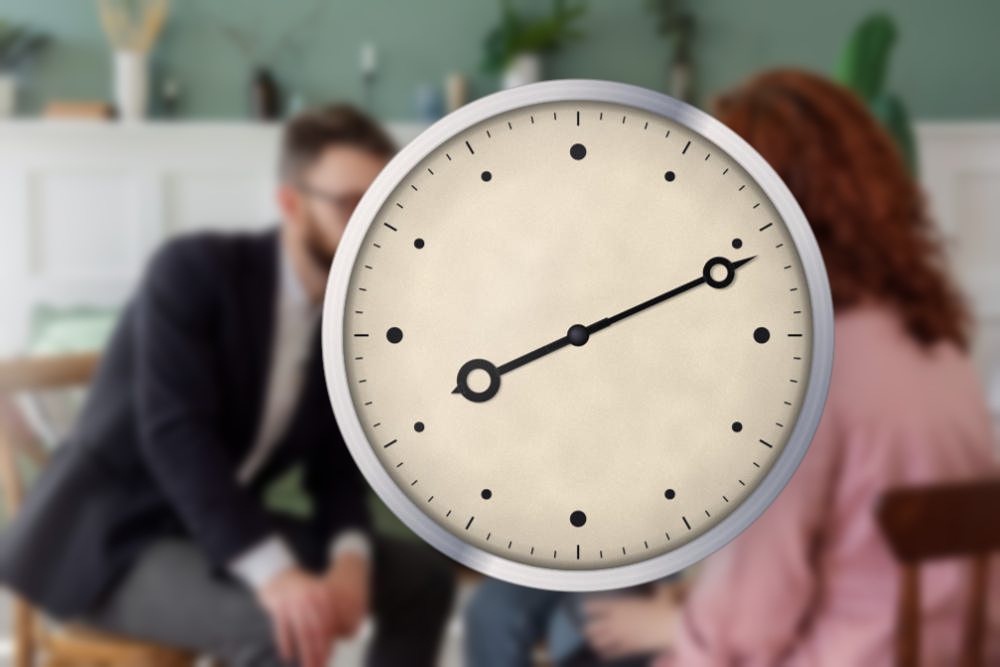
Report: 8 h 11 min
